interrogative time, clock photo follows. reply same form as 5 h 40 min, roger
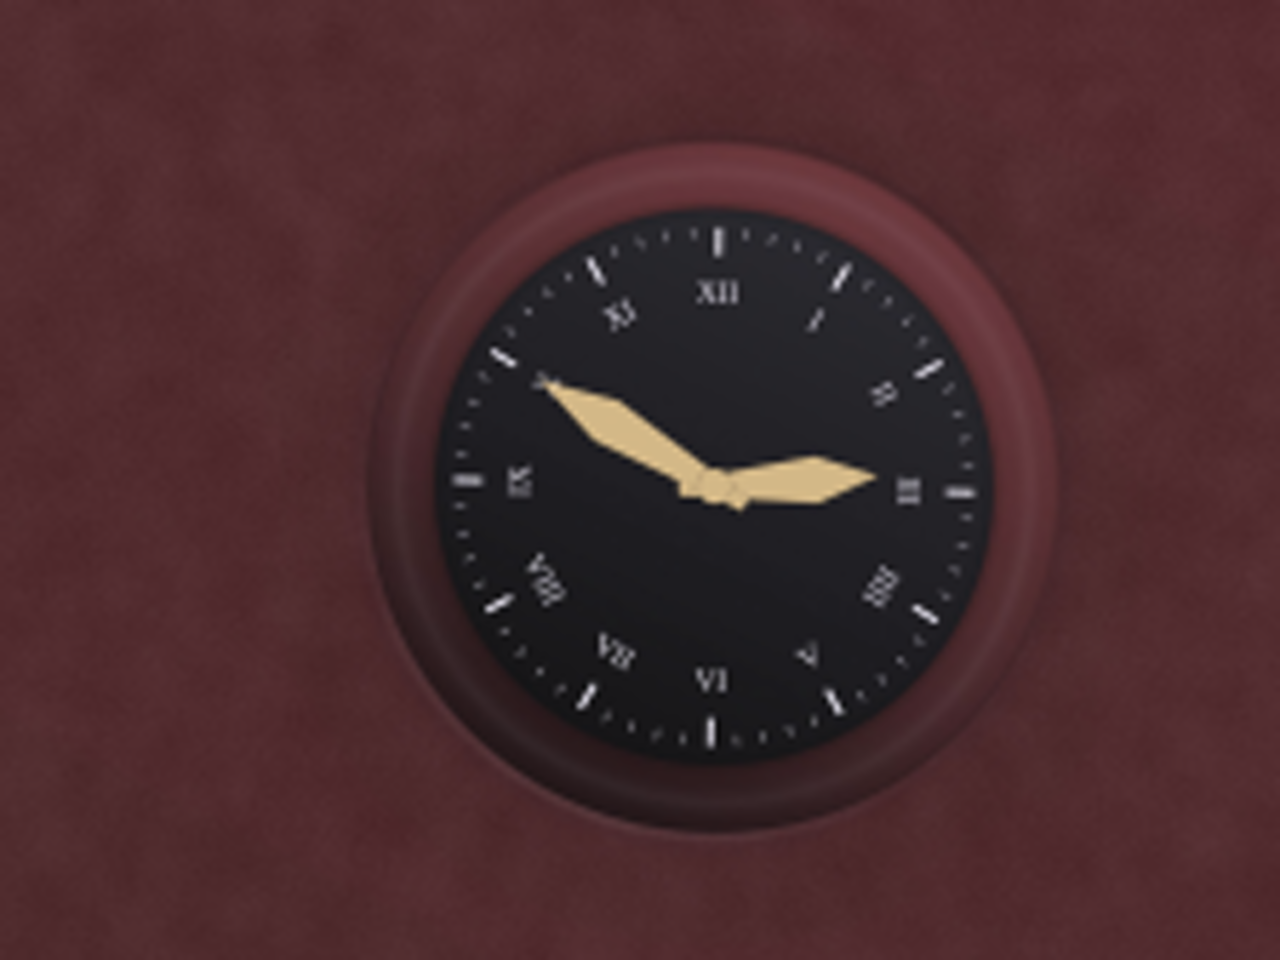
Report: 2 h 50 min
